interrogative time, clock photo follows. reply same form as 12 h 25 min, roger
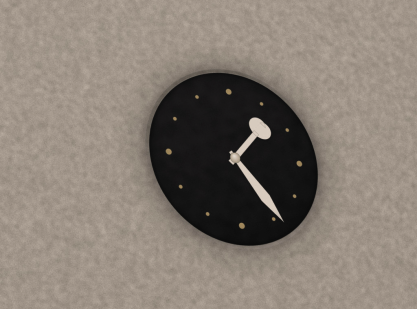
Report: 1 h 24 min
